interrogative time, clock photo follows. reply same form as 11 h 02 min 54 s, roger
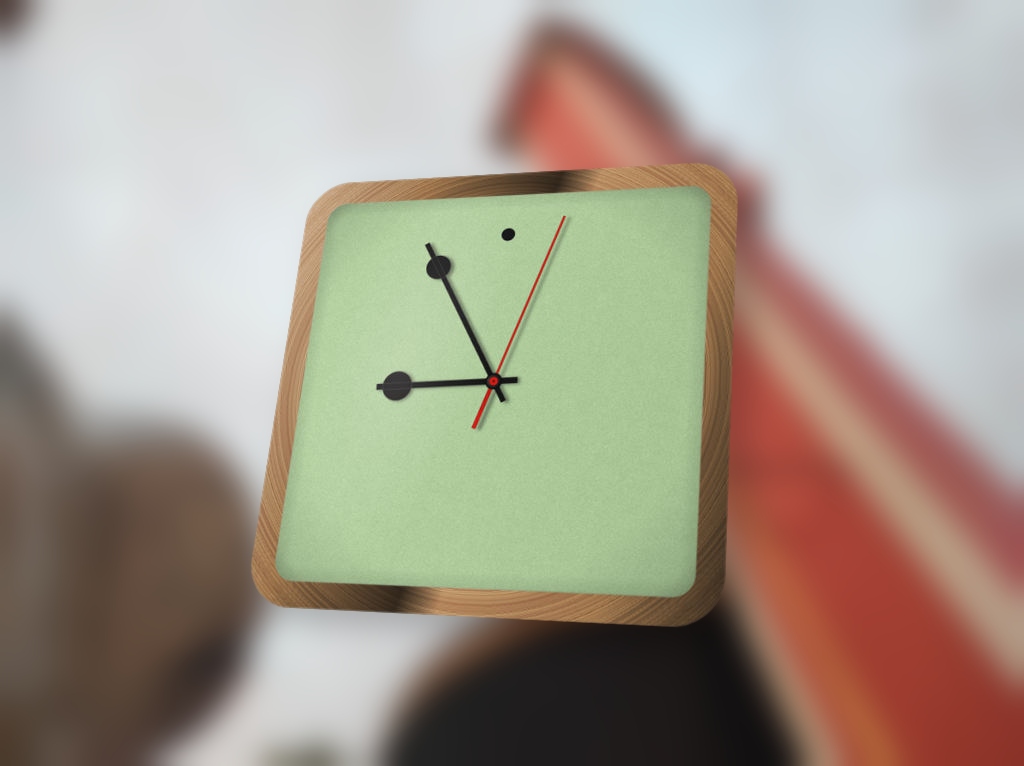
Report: 8 h 55 min 03 s
